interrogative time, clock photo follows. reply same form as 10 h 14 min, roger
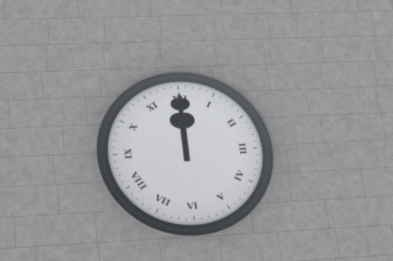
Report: 12 h 00 min
